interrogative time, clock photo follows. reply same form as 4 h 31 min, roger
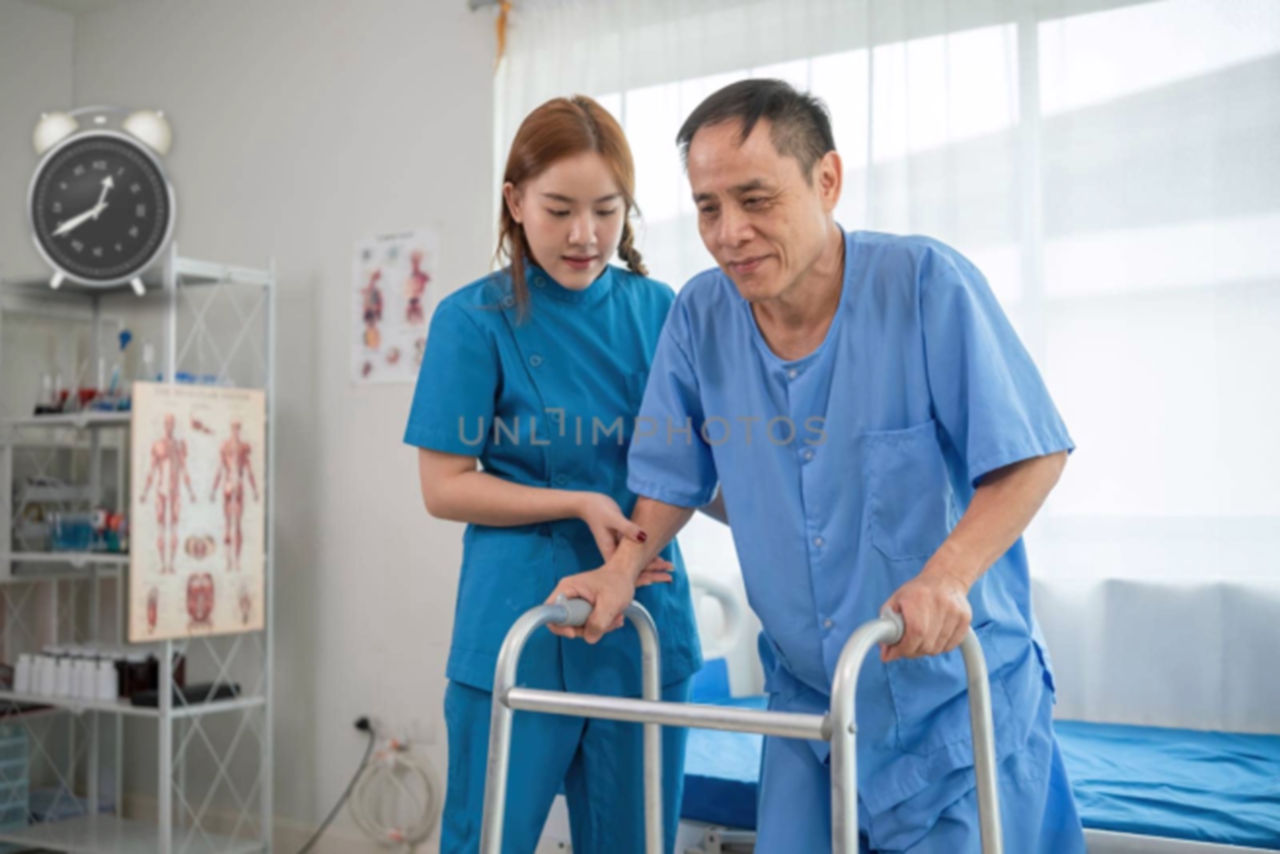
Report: 12 h 40 min
